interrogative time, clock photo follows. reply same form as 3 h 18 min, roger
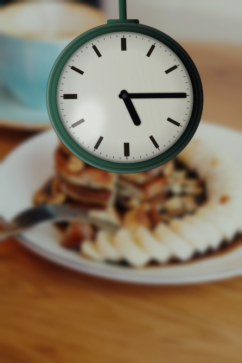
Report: 5 h 15 min
